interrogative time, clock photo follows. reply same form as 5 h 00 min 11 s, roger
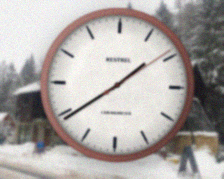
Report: 1 h 39 min 09 s
